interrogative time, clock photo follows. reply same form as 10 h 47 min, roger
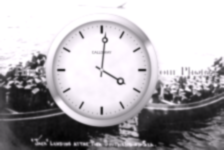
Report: 4 h 01 min
